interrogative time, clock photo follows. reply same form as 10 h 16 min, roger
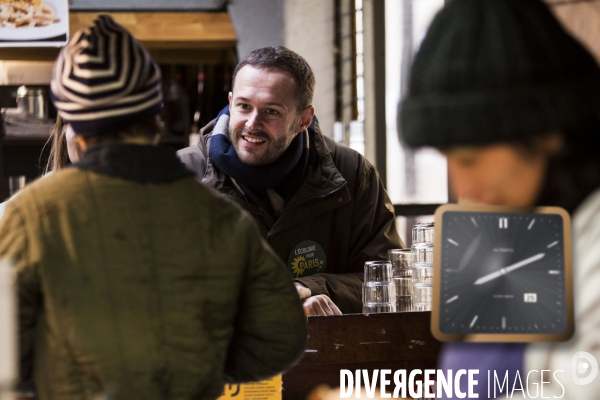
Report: 8 h 11 min
